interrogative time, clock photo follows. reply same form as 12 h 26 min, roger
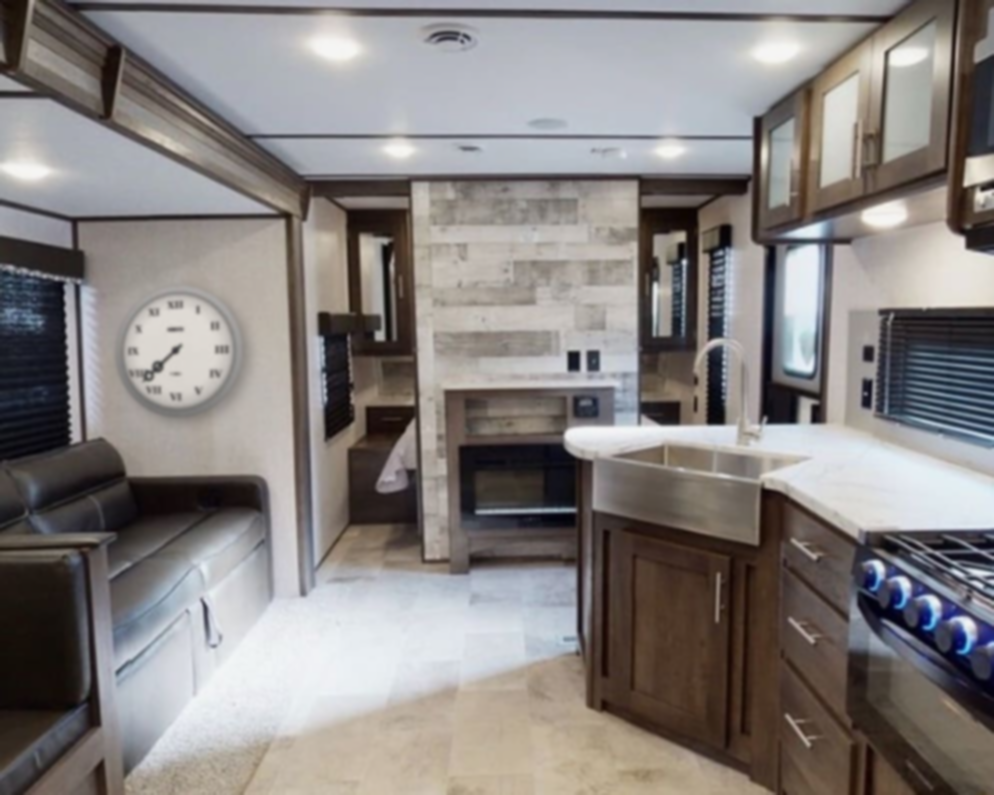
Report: 7 h 38 min
